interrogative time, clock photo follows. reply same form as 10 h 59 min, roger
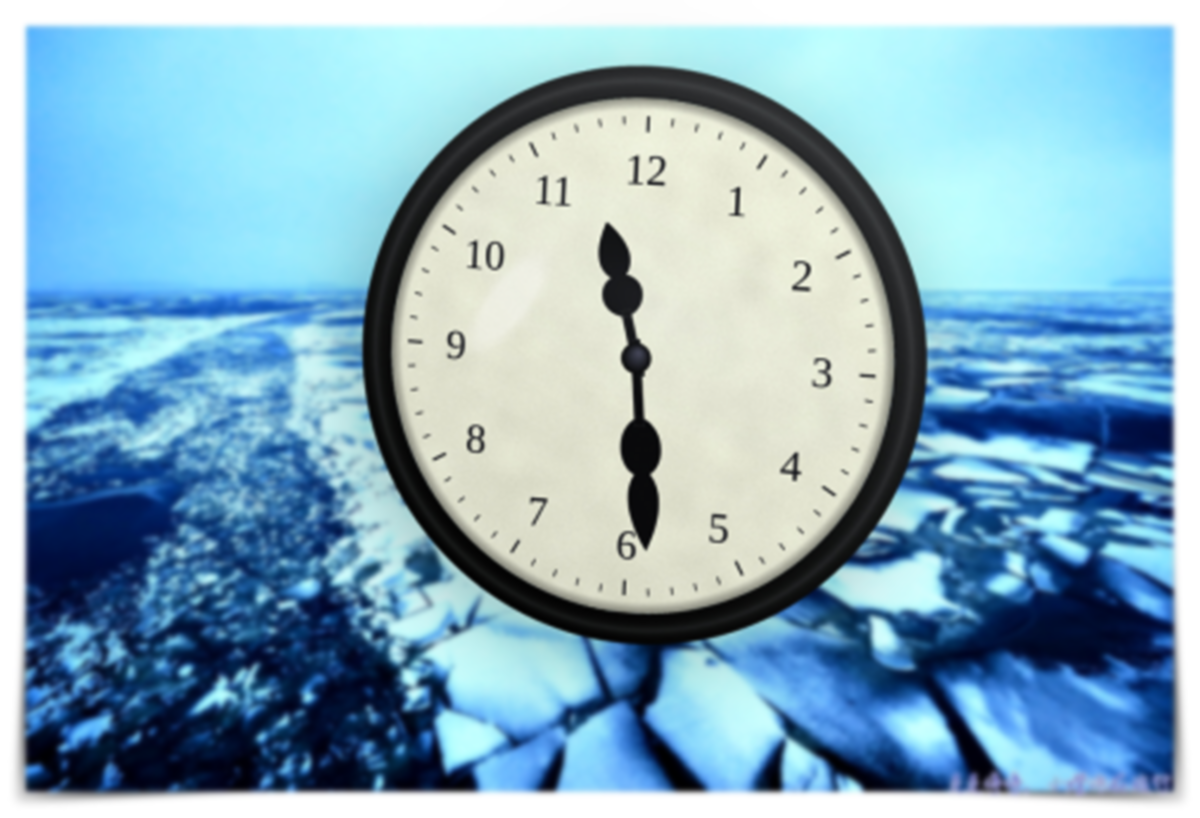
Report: 11 h 29 min
